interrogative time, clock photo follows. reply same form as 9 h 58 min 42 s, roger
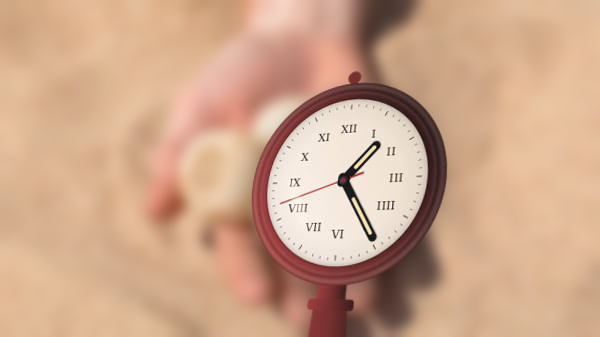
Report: 1 h 24 min 42 s
